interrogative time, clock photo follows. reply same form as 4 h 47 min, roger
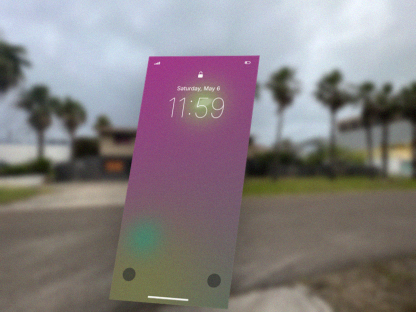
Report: 11 h 59 min
